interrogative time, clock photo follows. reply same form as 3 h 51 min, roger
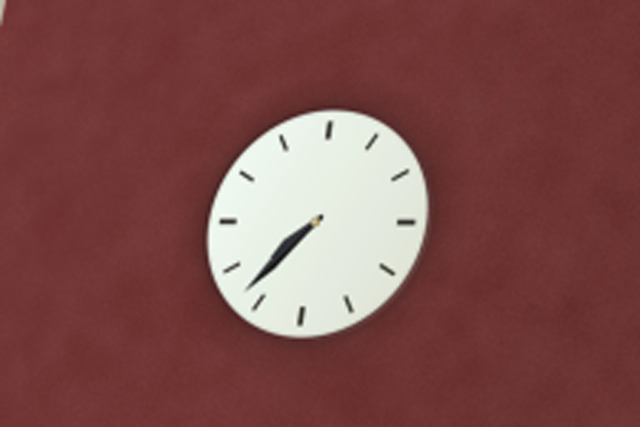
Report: 7 h 37 min
